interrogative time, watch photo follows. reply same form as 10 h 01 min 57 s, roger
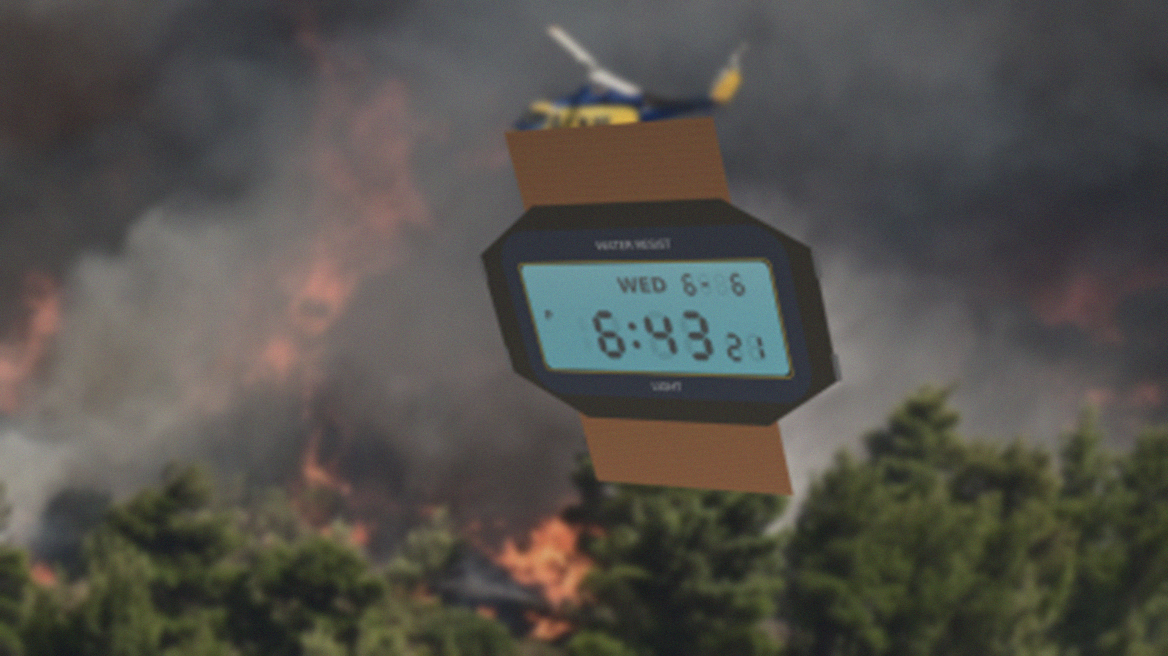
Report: 6 h 43 min 21 s
